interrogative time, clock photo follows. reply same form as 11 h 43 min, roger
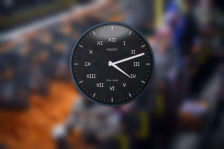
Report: 4 h 12 min
